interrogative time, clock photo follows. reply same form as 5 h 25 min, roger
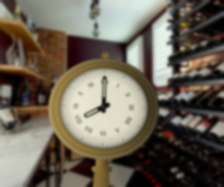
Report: 8 h 00 min
